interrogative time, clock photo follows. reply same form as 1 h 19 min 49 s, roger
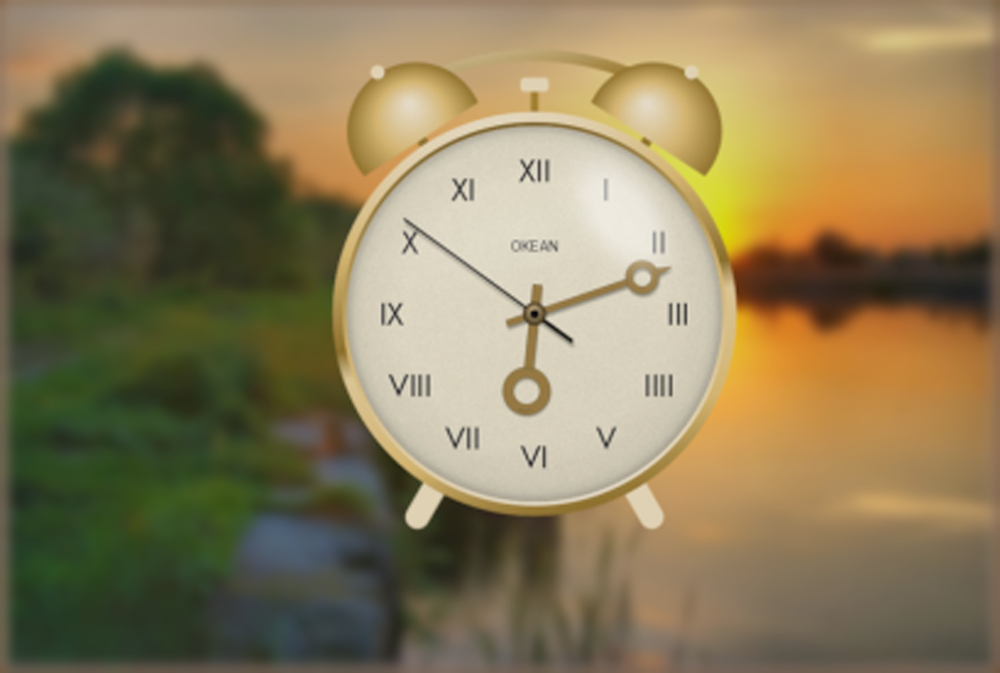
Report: 6 h 11 min 51 s
